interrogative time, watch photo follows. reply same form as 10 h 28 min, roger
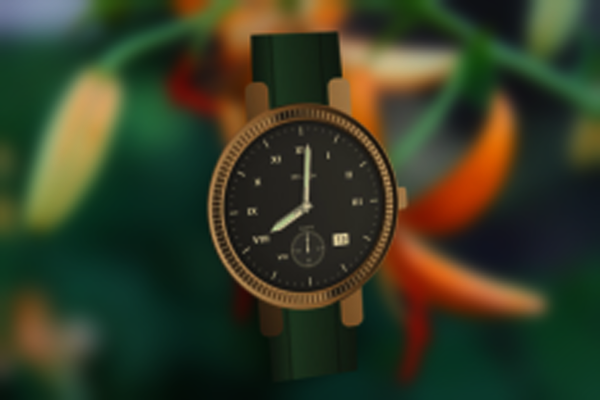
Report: 8 h 01 min
